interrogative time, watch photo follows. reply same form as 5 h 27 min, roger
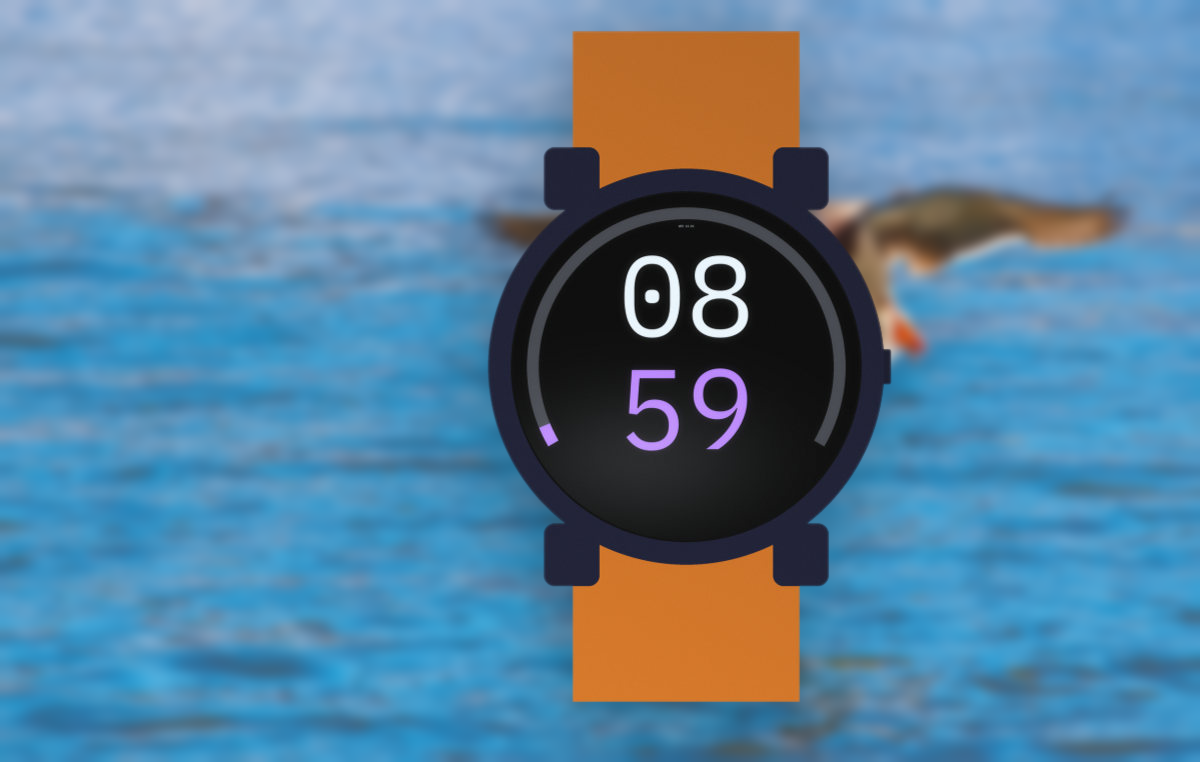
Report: 8 h 59 min
